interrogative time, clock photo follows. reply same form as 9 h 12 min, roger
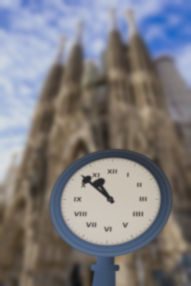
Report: 10 h 52 min
